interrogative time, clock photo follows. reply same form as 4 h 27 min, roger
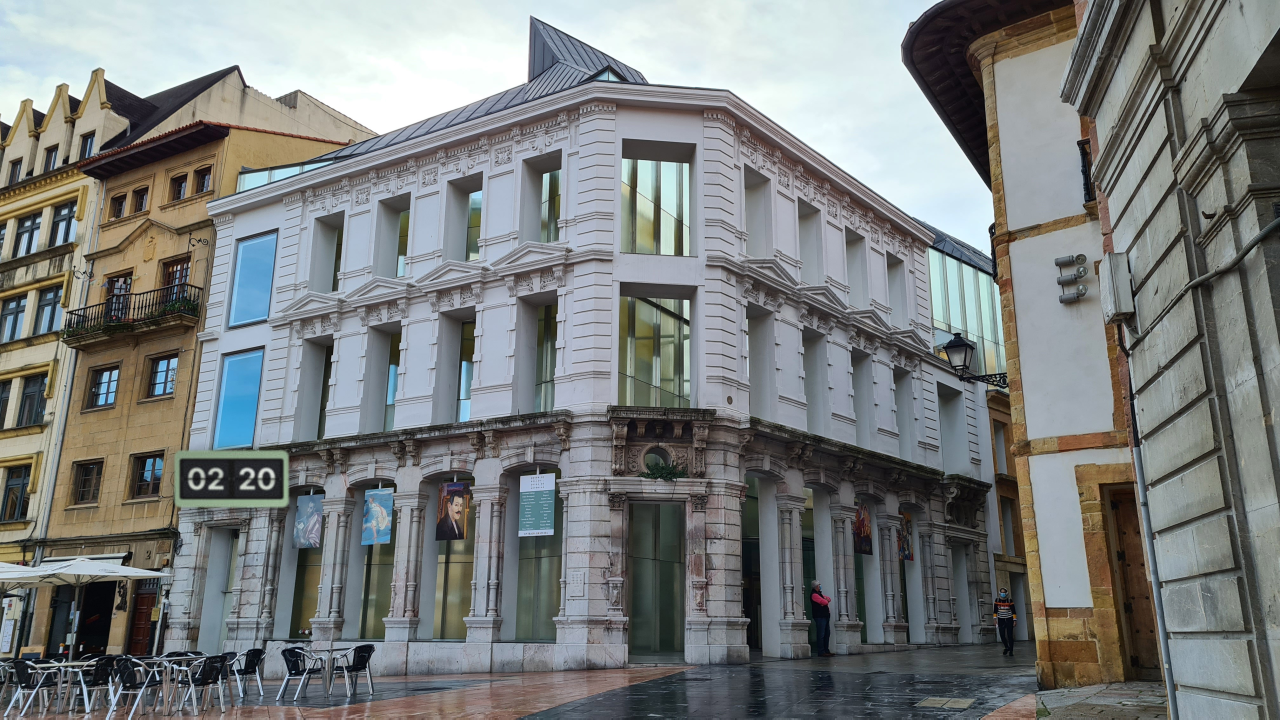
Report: 2 h 20 min
